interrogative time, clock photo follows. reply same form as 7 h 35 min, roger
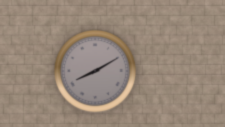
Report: 8 h 10 min
